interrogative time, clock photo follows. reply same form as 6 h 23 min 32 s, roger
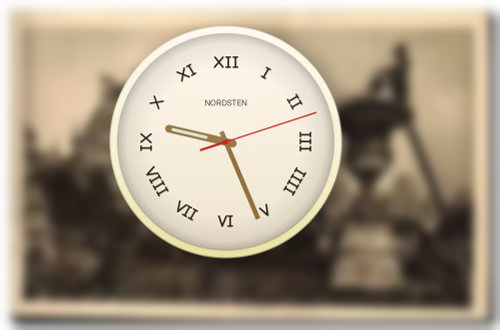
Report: 9 h 26 min 12 s
